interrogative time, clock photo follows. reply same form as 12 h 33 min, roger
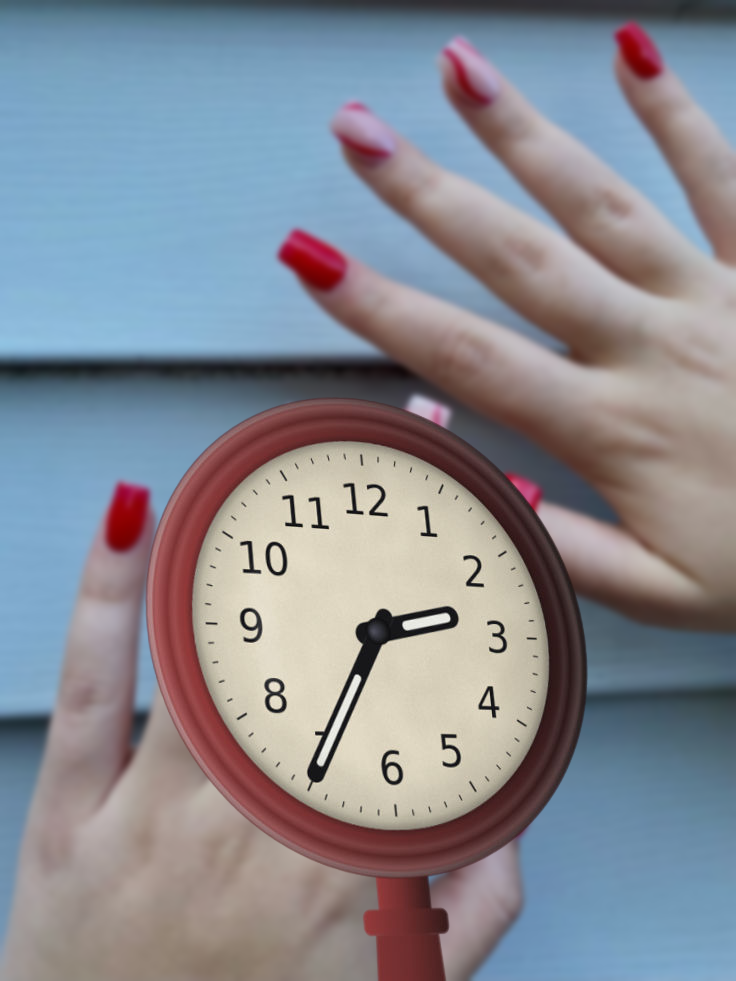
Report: 2 h 35 min
